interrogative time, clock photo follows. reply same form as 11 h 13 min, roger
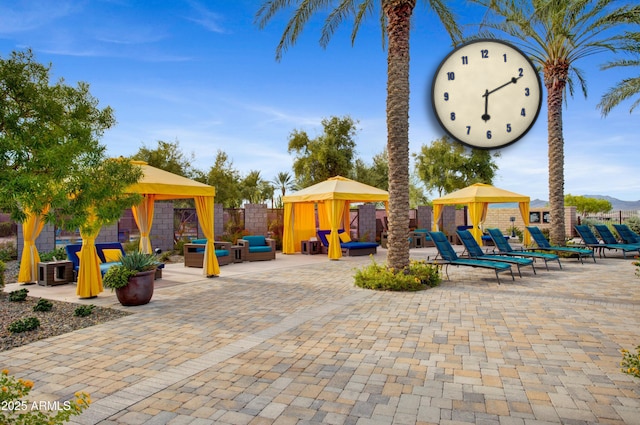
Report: 6 h 11 min
